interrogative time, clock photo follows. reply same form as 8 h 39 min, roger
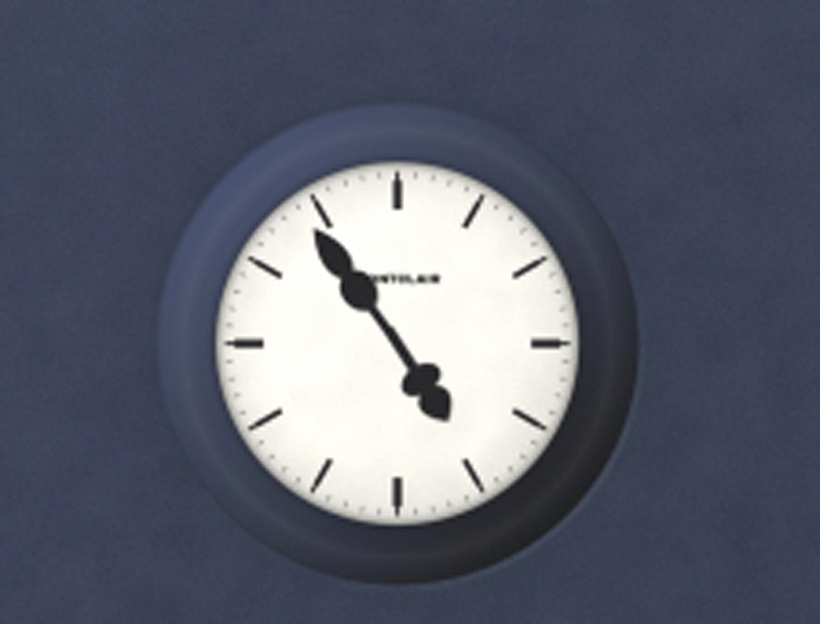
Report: 4 h 54 min
